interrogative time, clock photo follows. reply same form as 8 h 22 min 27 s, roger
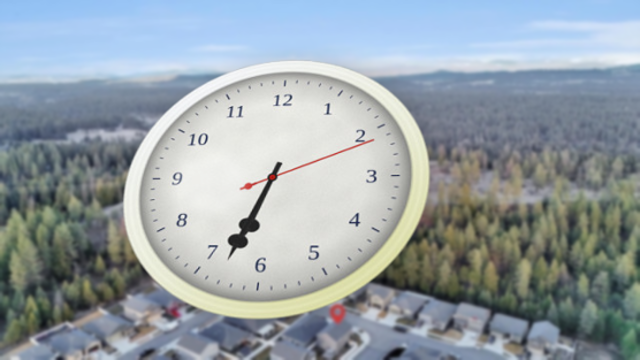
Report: 6 h 33 min 11 s
